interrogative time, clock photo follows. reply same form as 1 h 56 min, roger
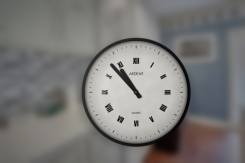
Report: 10 h 53 min
